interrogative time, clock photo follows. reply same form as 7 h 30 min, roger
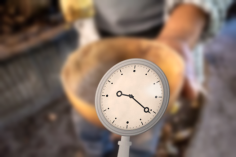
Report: 9 h 21 min
